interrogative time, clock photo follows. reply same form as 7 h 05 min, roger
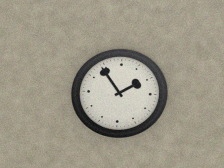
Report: 1 h 54 min
